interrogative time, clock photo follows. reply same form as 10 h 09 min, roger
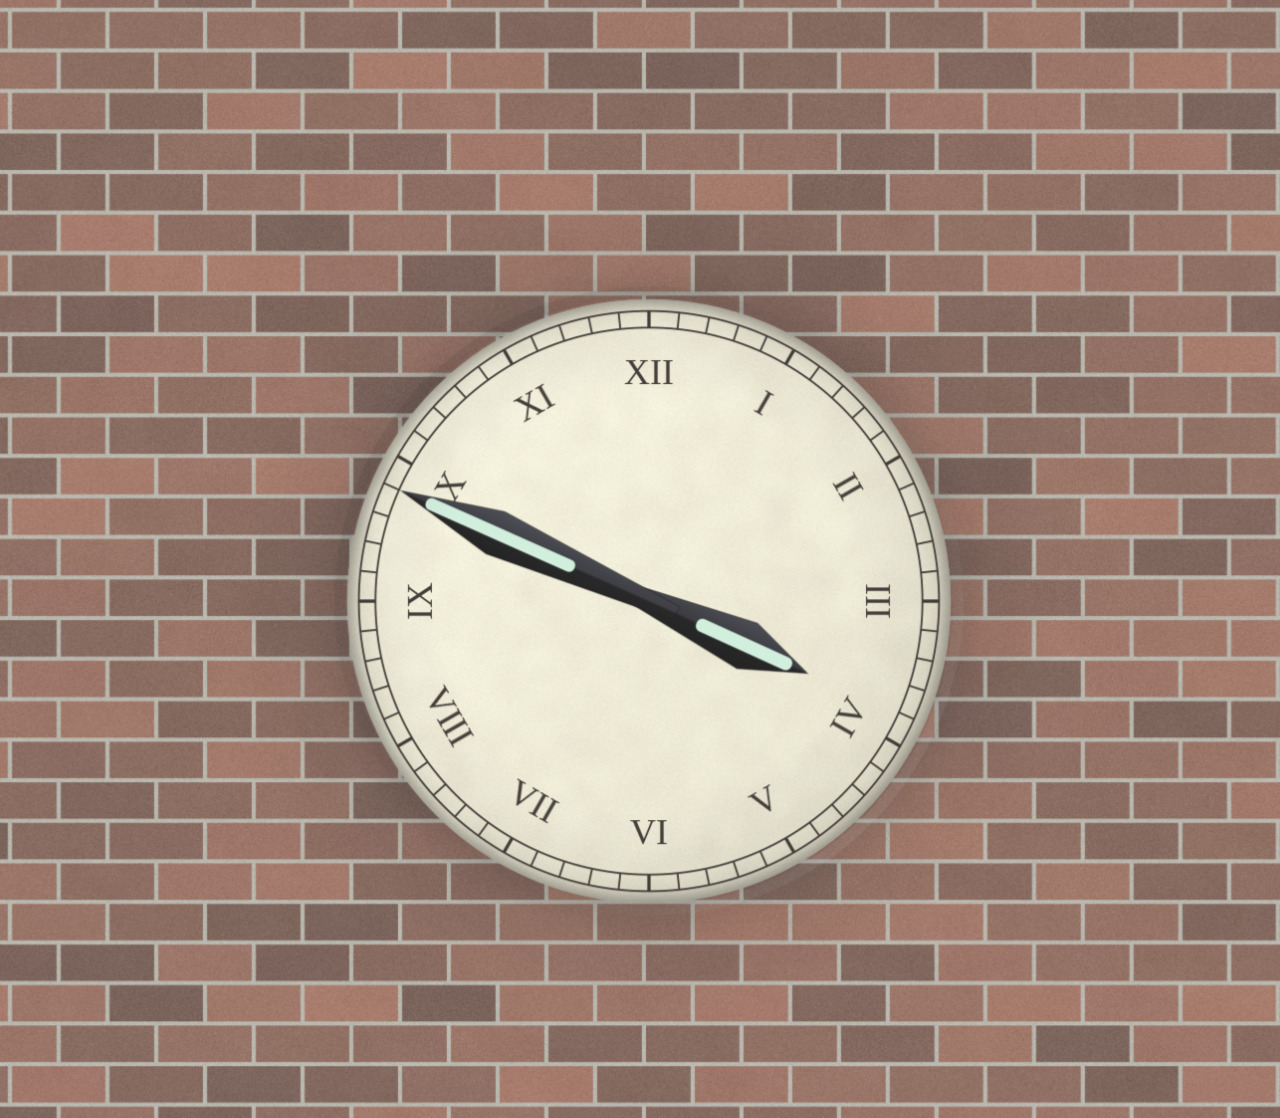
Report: 3 h 49 min
